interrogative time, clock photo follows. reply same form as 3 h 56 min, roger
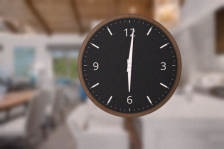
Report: 6 h 01 min
